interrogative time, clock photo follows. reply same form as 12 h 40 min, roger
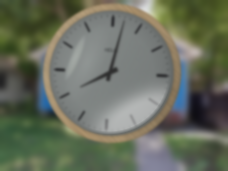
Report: 8 h 02 min
